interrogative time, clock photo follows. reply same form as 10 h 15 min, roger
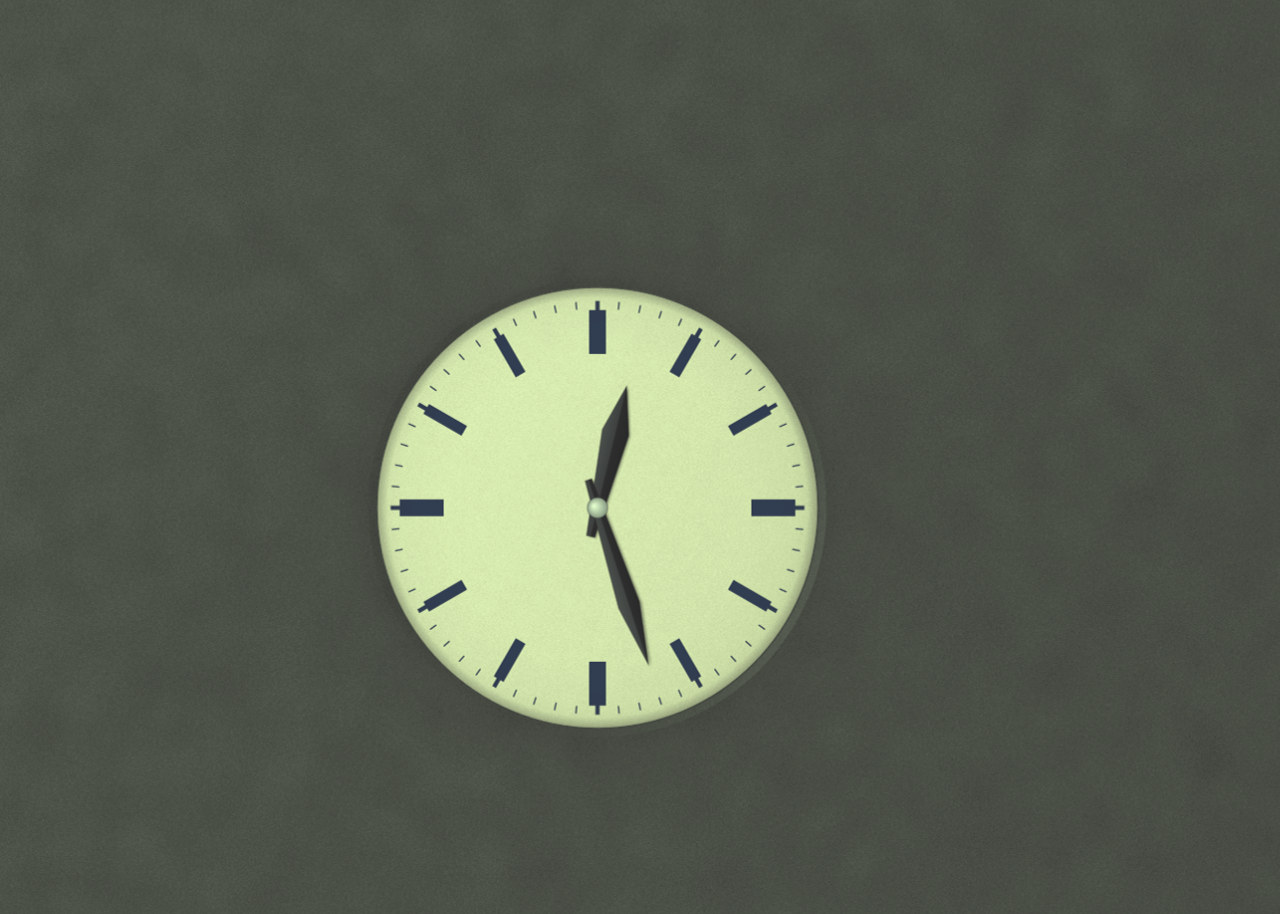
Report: 12 h 27 min
